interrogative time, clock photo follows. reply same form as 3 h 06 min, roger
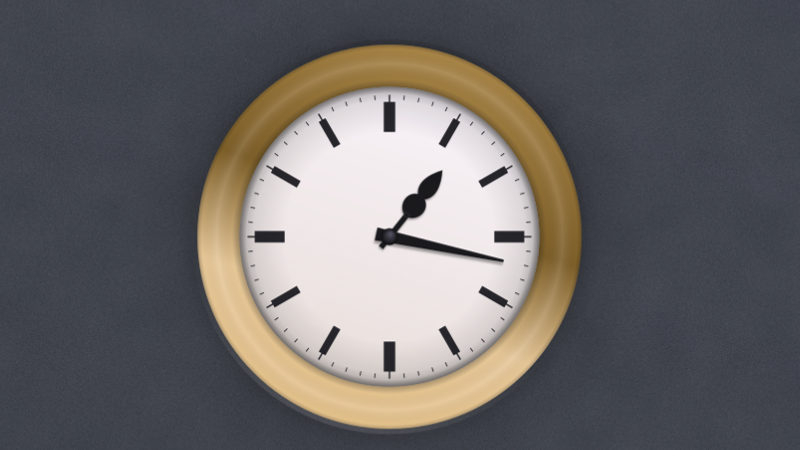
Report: 1 h 17 min
